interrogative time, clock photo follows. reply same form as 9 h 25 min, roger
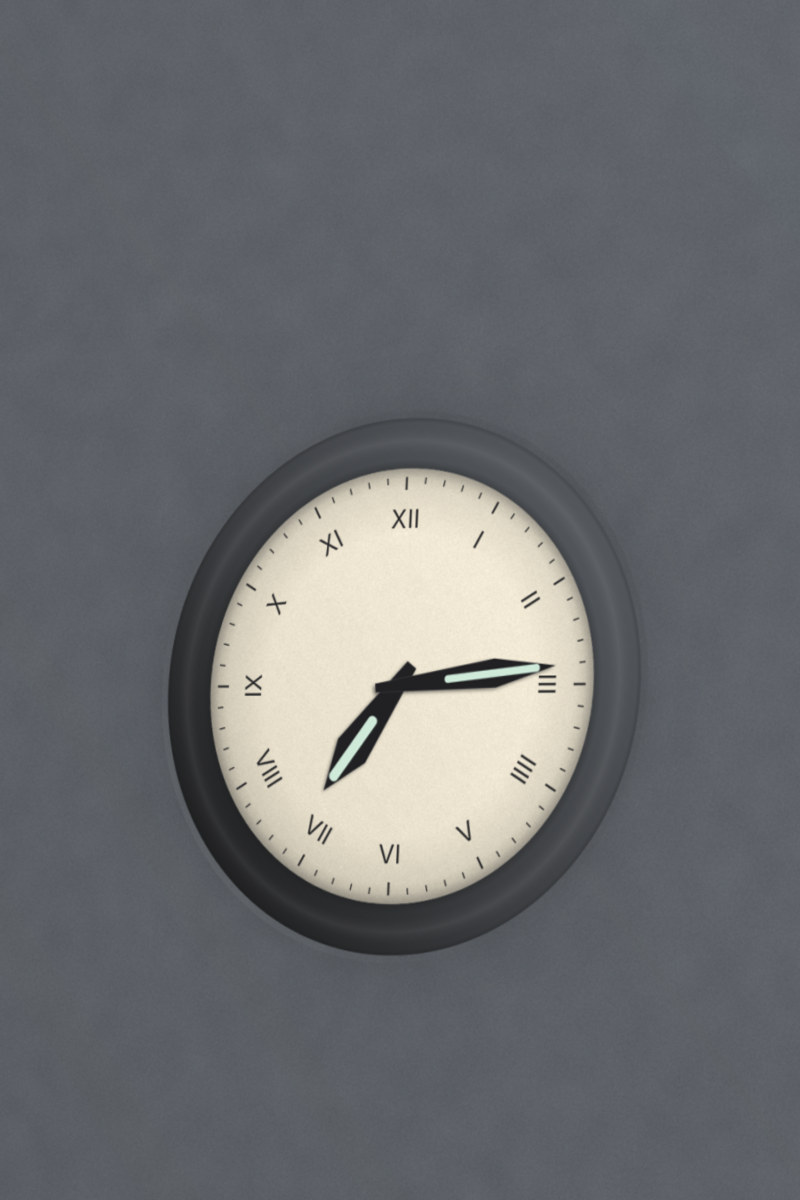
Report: 7 h 14 min
